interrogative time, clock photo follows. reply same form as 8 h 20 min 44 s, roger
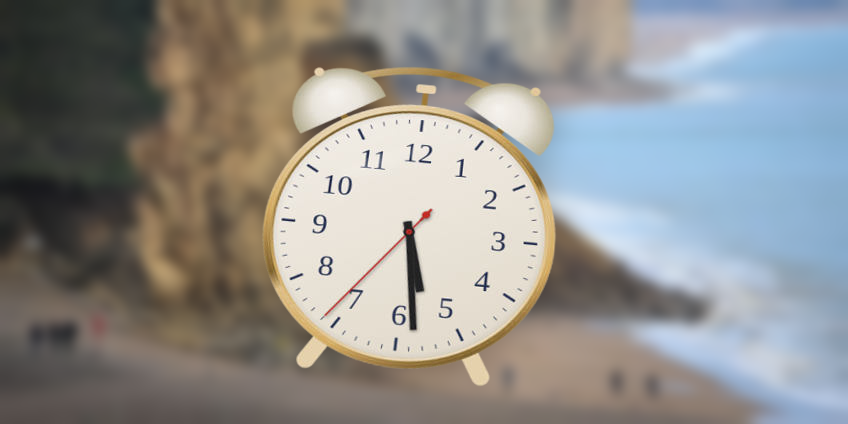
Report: 5 h 28 min 36 s
